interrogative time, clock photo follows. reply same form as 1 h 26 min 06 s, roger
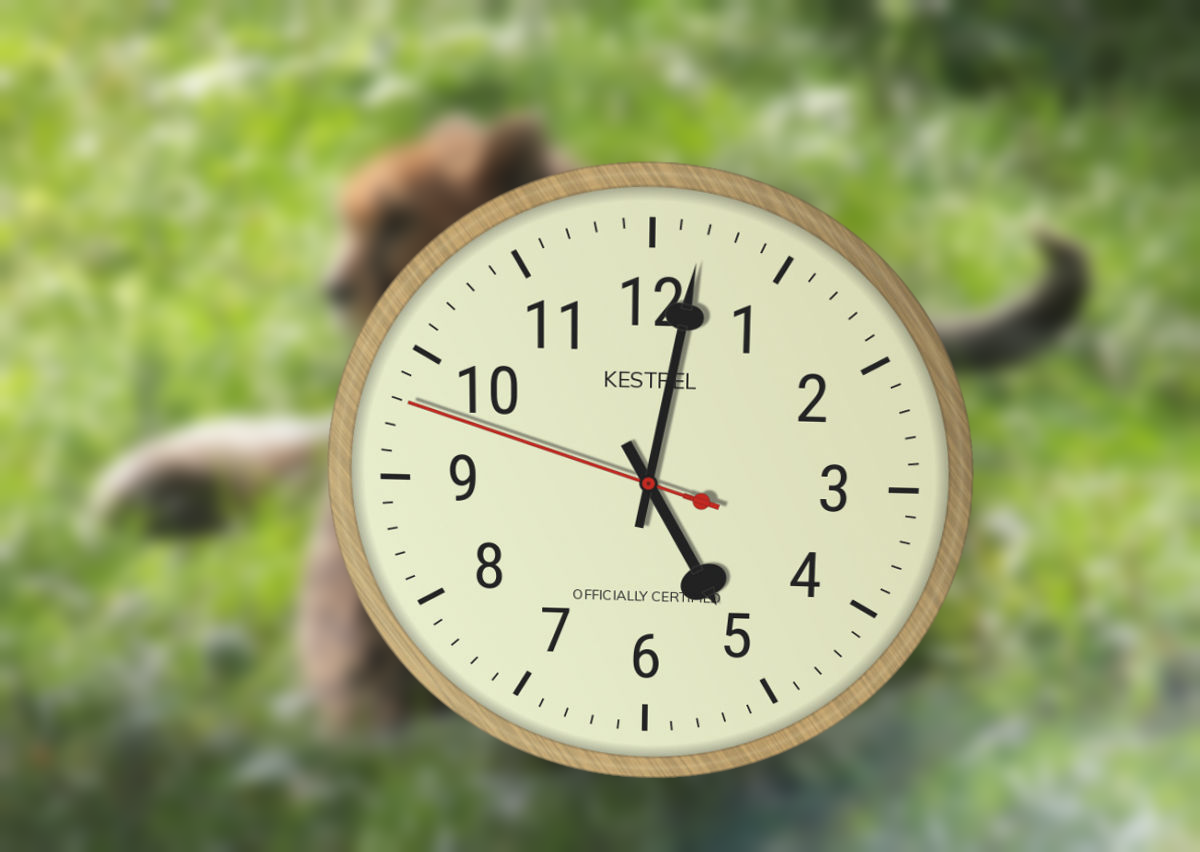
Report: 5 h 01 min 48 s
